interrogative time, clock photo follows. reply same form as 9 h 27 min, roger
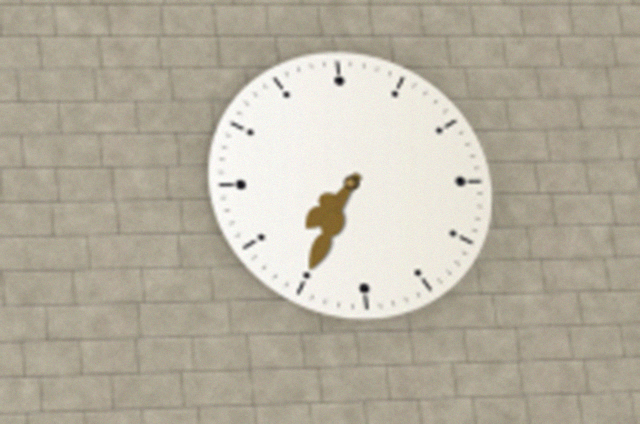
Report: 7 h 35 min
